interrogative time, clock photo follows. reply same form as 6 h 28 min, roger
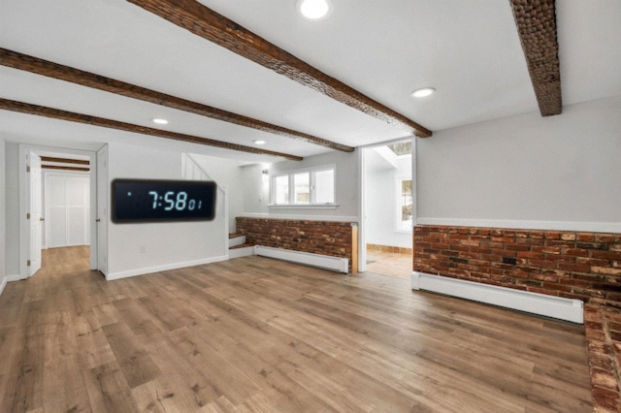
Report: 7 h 58 min
